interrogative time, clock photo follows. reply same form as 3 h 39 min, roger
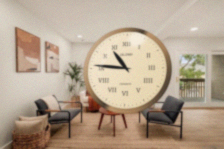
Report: 10 h 46 min
